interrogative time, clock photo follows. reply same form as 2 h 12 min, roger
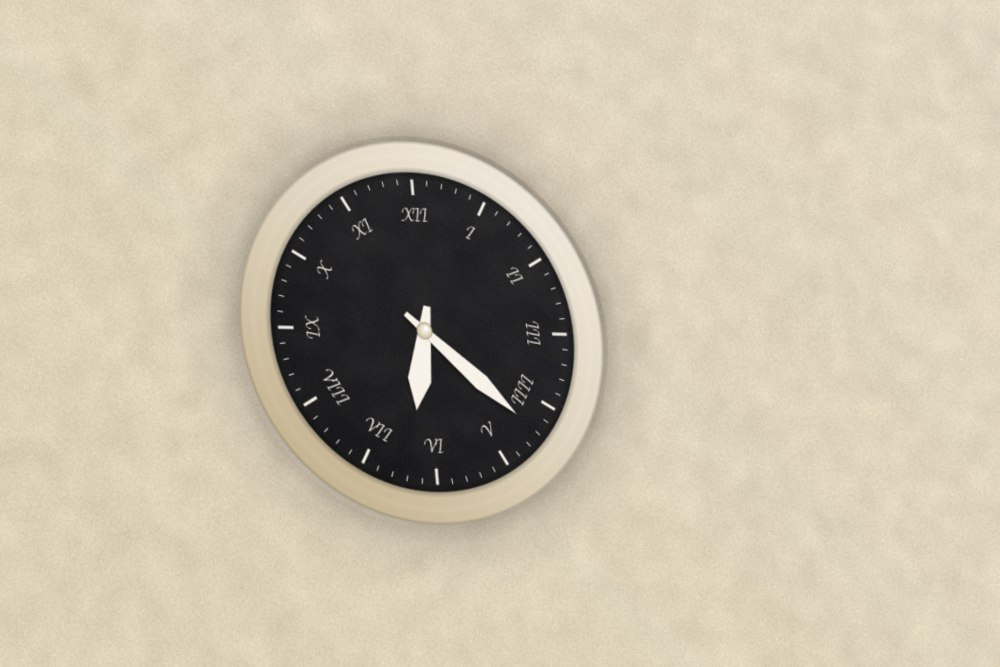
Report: 6 h 22 min
